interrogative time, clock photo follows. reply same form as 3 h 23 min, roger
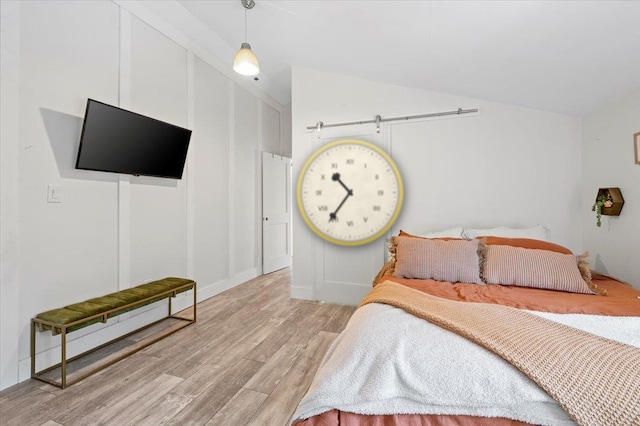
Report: 10 h 36 min
